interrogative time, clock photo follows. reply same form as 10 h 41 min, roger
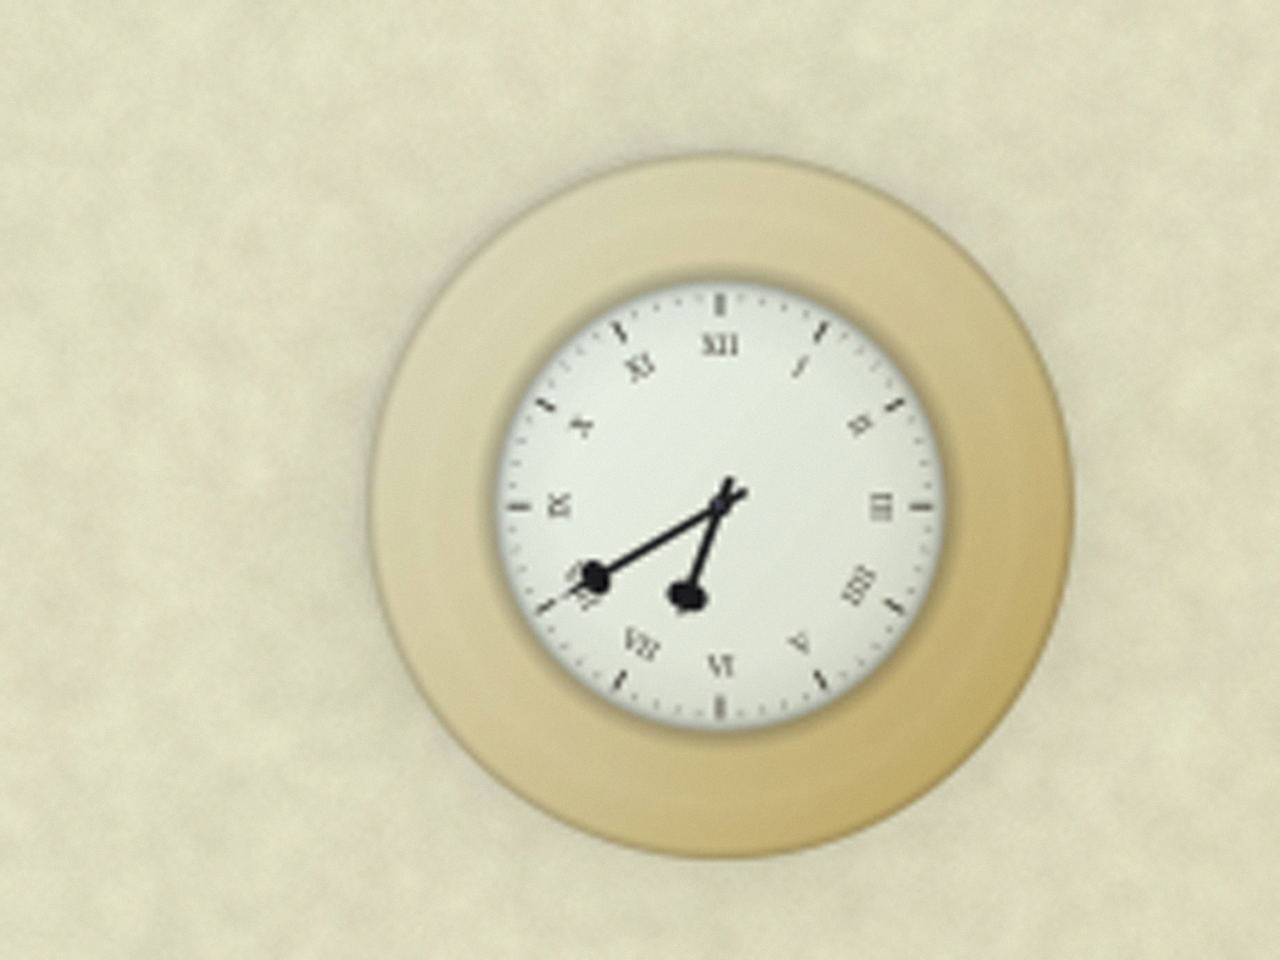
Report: 6 h 40 min
